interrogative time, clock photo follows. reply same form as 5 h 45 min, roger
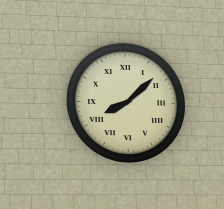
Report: 8 h 08 min
